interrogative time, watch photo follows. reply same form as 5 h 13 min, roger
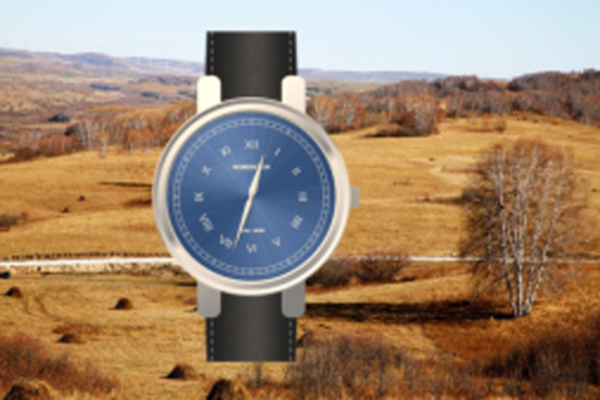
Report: 12 h 33 min
